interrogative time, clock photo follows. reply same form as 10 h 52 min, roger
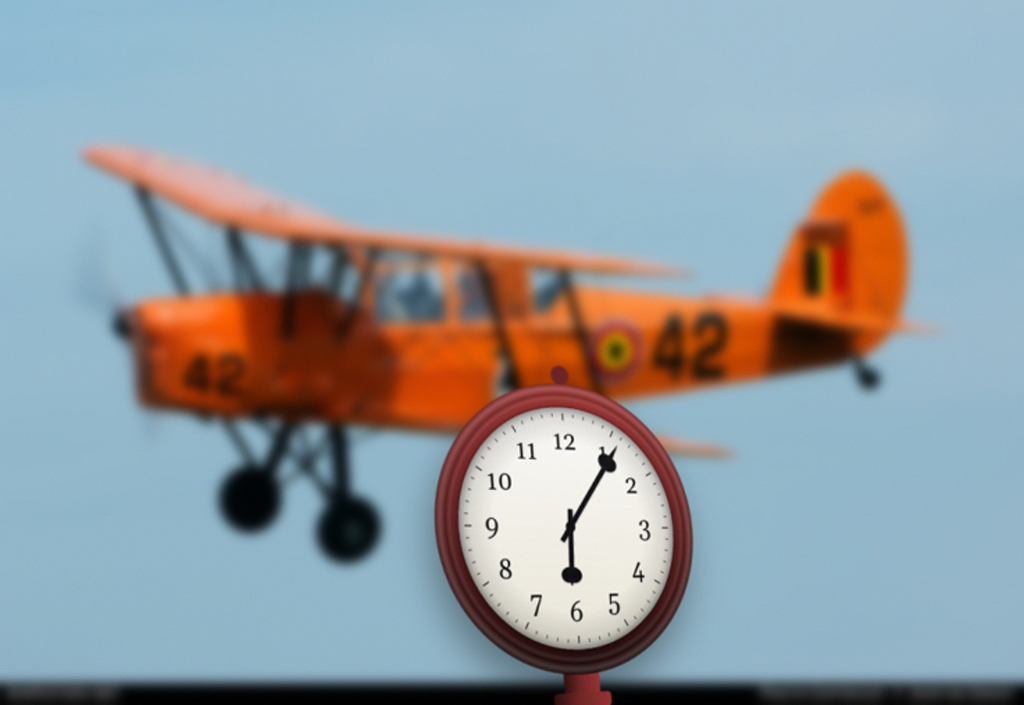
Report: 6 h 06 min
